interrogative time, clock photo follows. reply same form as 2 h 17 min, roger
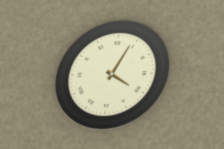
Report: 4 h 04 min
